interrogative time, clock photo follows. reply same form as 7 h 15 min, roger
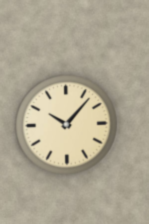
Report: 10 h 07 min
